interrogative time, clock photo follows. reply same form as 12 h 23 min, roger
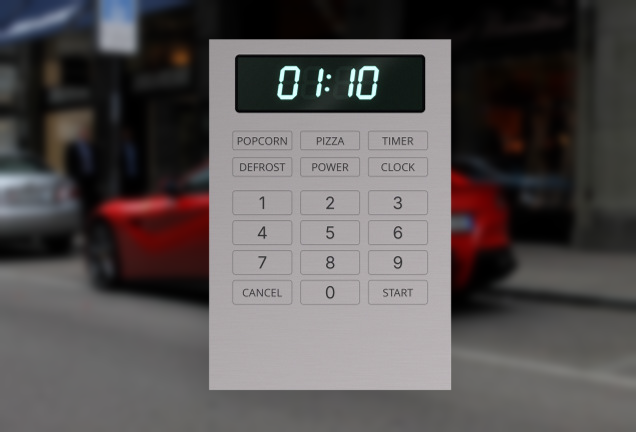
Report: 1 h 10 min
